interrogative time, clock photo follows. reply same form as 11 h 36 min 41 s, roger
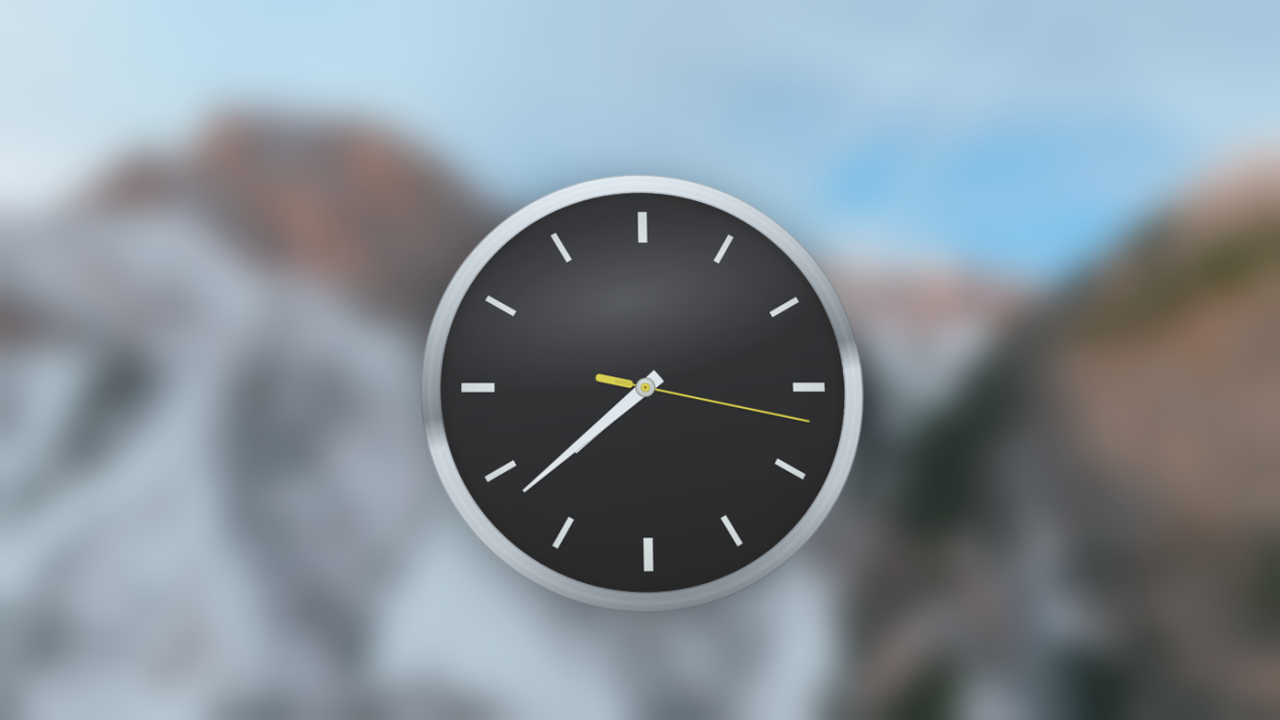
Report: 7 h 38 min 17 s
